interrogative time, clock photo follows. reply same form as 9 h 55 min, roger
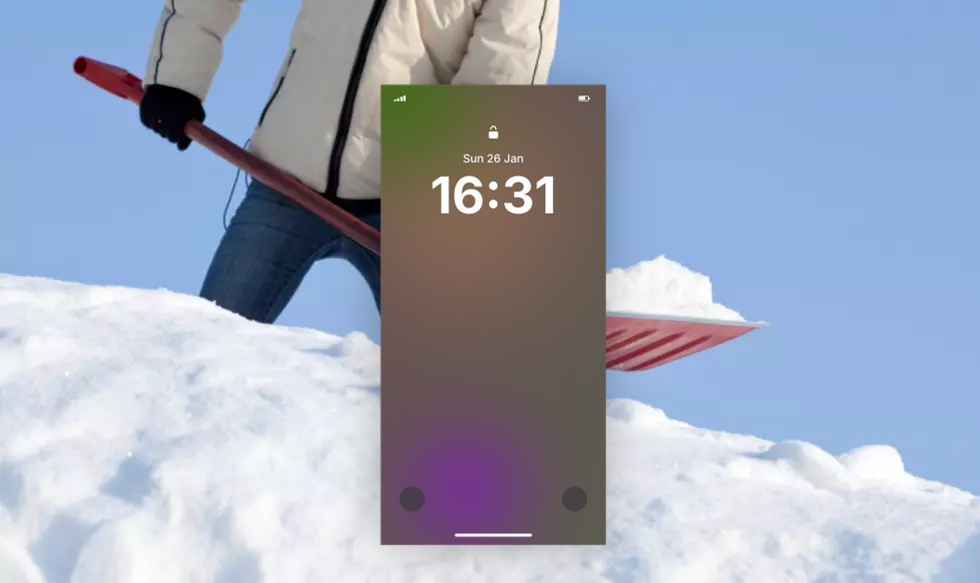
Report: 16 h 31 min
